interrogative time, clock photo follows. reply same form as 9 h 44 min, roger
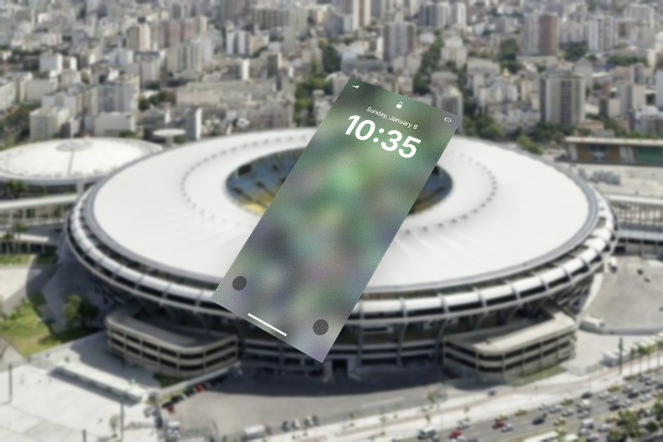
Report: 10 h 35 min
